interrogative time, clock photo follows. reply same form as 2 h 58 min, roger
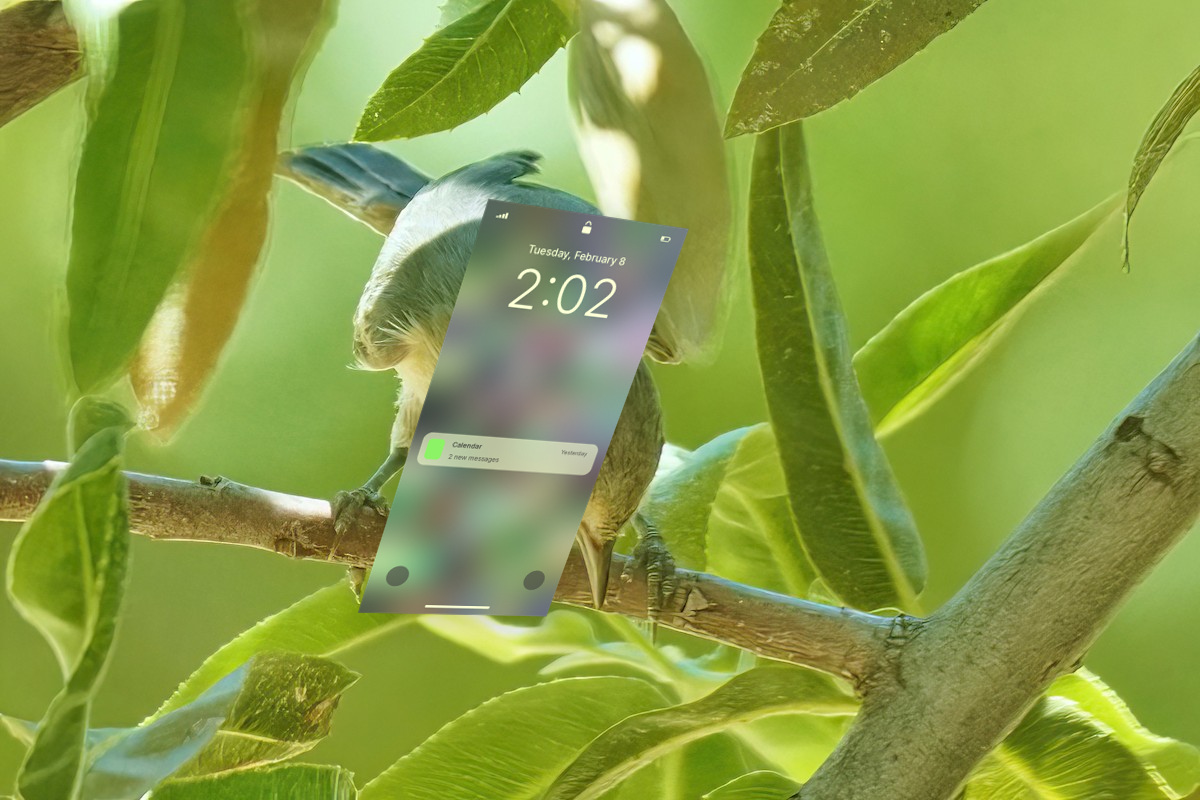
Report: 2 h 02 min
